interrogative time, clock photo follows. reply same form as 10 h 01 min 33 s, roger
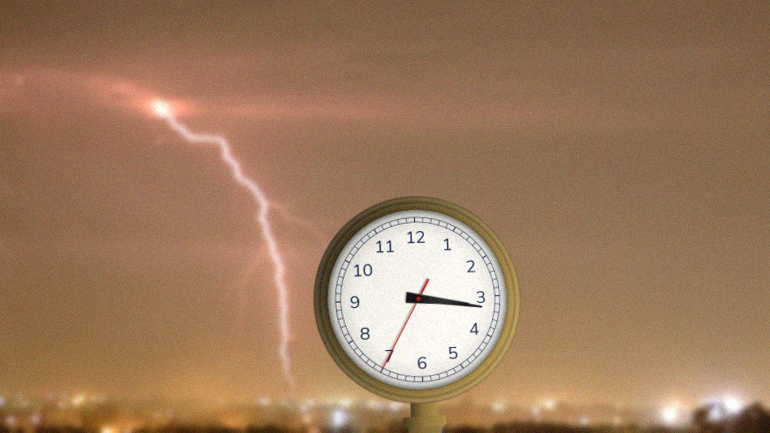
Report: 3 h 16 min 35 s
